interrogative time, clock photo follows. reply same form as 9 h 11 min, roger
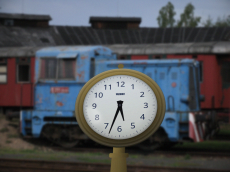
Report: 5 h 33 min
